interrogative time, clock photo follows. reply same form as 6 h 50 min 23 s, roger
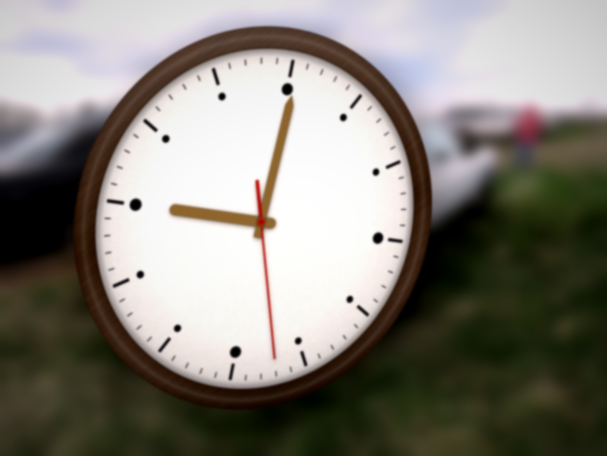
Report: 9 h 00 min 27 s
